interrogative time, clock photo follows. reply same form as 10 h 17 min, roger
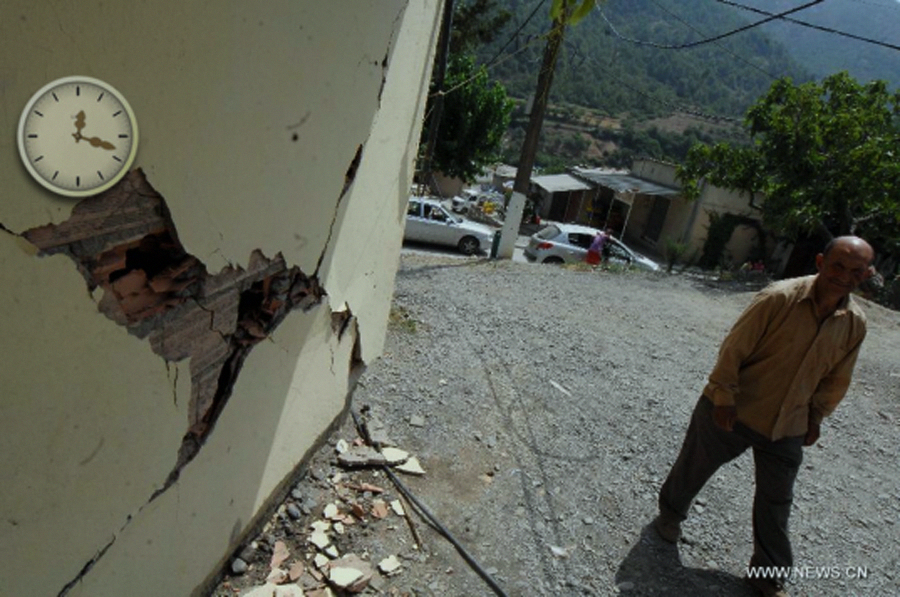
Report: 12 h 18 min
